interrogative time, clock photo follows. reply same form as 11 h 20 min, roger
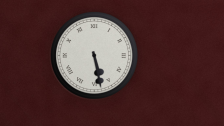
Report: 5 h 28 min
